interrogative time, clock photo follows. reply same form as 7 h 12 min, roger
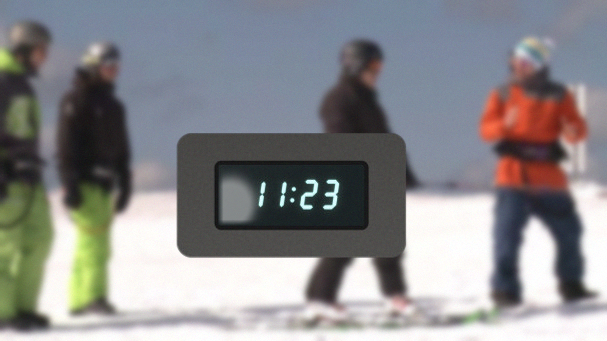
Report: 11 h 23 min
